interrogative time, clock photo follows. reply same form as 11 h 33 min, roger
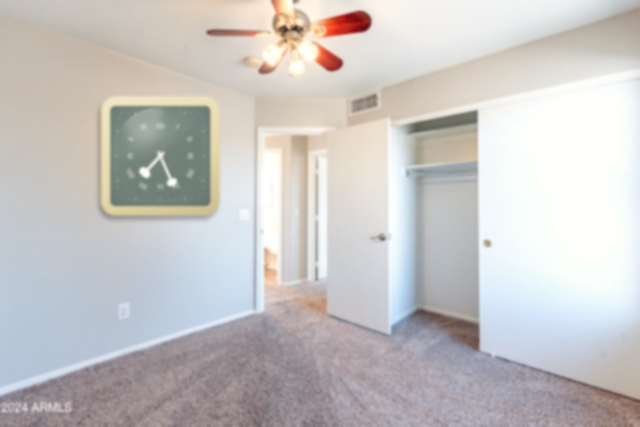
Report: 7 h 26 min
